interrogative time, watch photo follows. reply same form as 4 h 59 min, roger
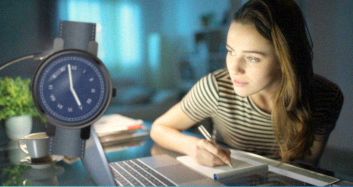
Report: 4 h 58 min
